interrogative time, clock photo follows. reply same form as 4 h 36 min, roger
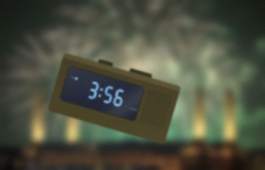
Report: 3 h 56 min
